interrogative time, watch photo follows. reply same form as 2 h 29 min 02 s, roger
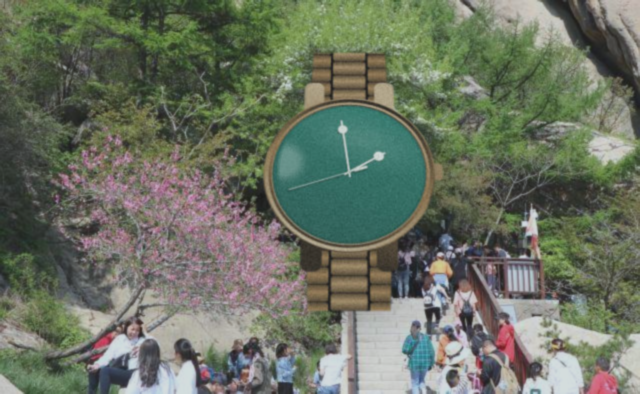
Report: 1 h 58 min 42 s
